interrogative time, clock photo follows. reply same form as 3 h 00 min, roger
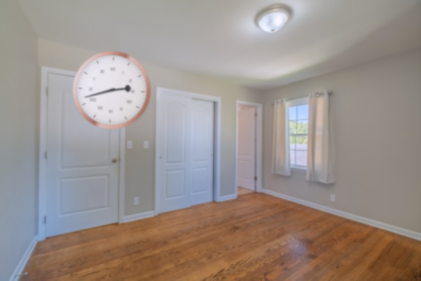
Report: 2 h 42 min
